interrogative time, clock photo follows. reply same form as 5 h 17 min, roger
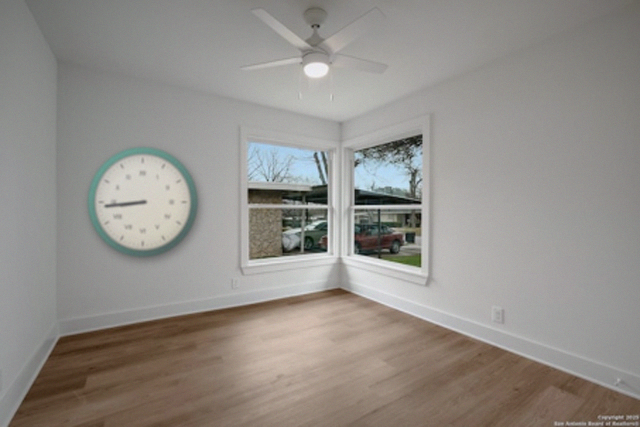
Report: 8 h 44 min
